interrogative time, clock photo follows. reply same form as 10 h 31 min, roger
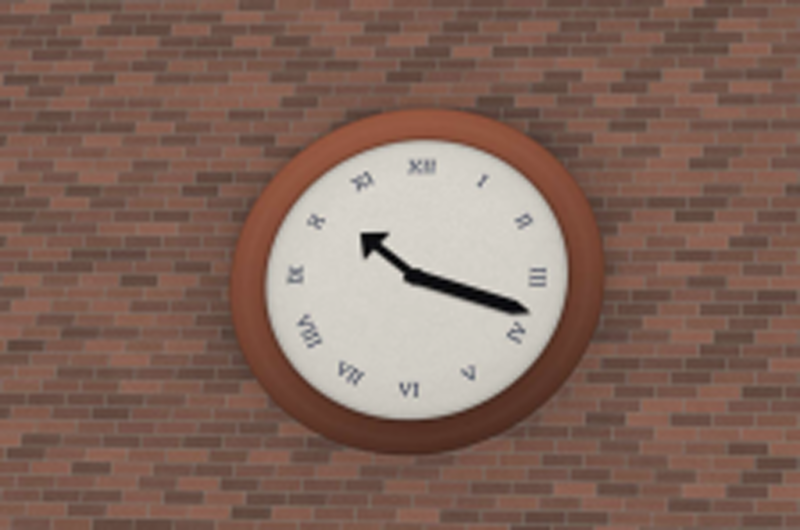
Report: 10 h 18 min
